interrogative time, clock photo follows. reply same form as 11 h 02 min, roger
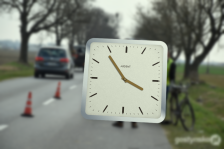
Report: 3 h 54 min
